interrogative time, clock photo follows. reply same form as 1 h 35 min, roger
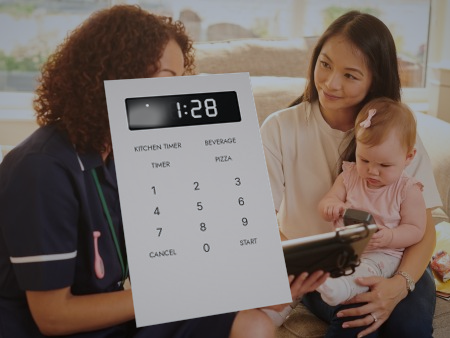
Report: 1 h 28 min
